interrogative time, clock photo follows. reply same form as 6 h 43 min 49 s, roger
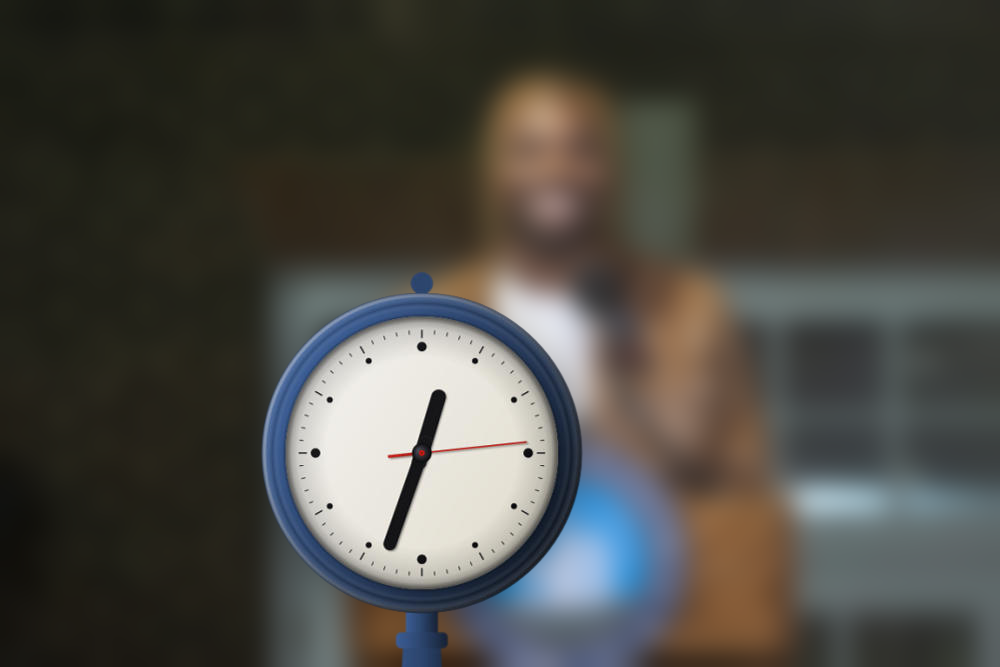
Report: 12 h 33 min 14 s
